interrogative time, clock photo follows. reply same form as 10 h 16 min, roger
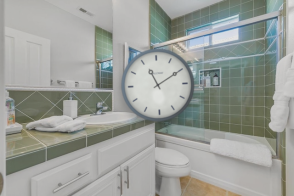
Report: 11 h 10 min
